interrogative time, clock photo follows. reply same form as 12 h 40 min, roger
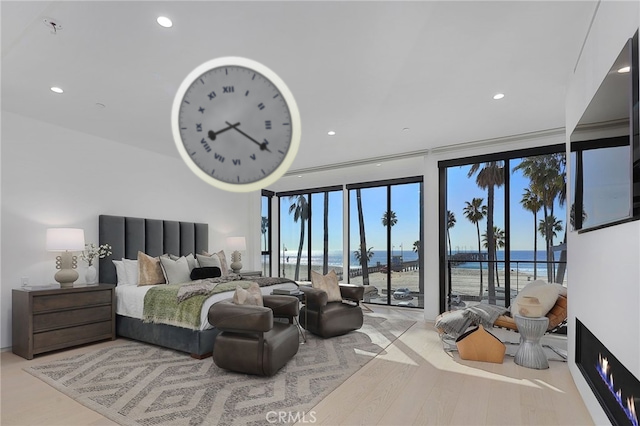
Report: 8 h 21 min
